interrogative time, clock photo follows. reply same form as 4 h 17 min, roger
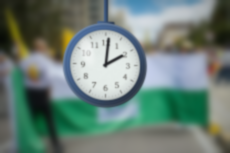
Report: 2 h 01 min
